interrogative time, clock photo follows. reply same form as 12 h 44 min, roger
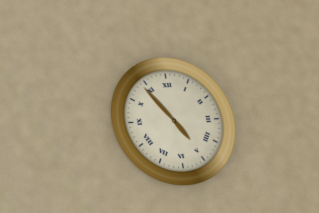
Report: 4 h 54 min
